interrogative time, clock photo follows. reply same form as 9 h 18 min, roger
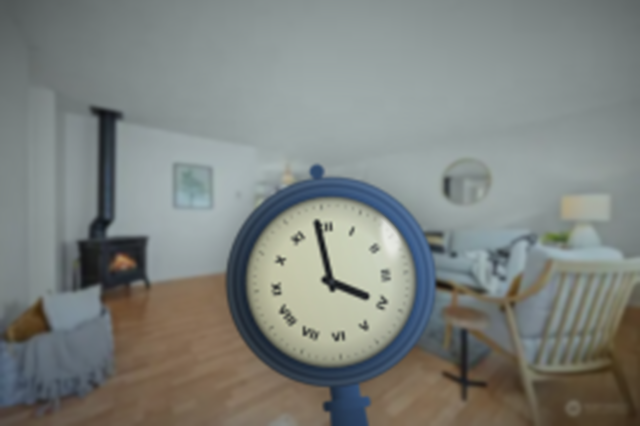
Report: 3 h 59 min
